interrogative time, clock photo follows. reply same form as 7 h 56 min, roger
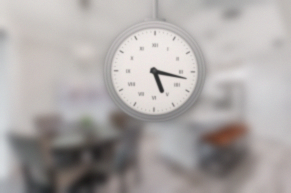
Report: 5 h 17 min
